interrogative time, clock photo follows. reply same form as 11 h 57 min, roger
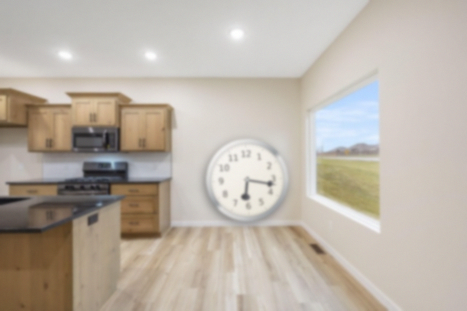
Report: 6 h 17 min
